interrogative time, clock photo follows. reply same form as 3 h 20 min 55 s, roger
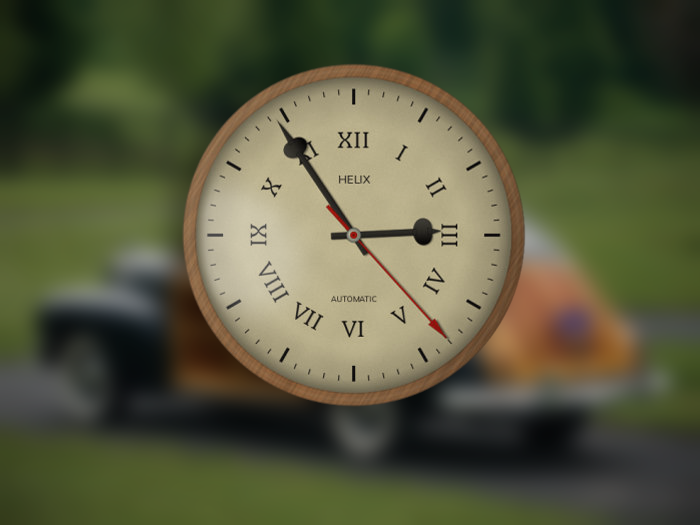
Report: 2 h 54 min 23 s
